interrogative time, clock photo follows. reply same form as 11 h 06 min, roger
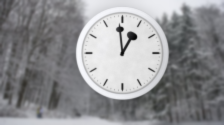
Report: 12 h 59 min
